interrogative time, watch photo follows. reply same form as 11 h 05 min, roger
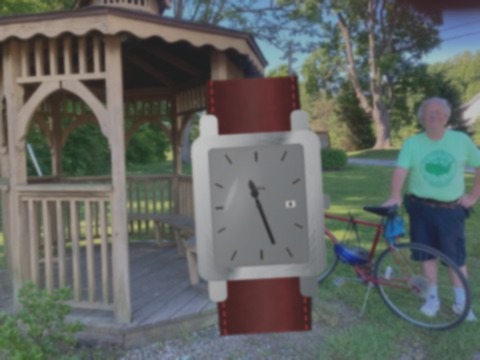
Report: 11 h 27 min
